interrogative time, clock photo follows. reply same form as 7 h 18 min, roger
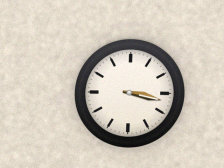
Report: 3 h 17 min
